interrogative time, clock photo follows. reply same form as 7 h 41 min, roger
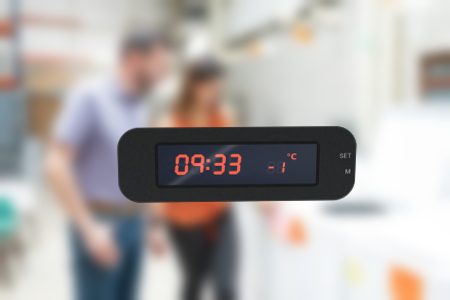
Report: 9 h 33 min
